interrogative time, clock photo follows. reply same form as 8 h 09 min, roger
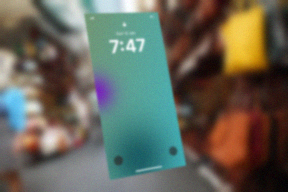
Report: 7 h 47 min
